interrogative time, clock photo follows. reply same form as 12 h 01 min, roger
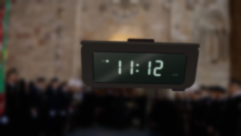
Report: 11 h 12 min
